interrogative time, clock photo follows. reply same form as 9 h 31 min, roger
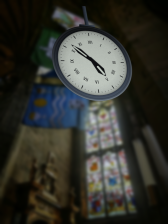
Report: 4 h 52 min
